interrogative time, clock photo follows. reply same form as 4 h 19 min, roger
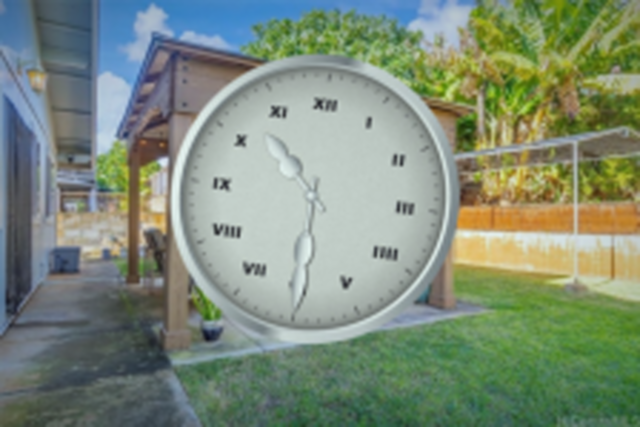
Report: 10 h 30 min
